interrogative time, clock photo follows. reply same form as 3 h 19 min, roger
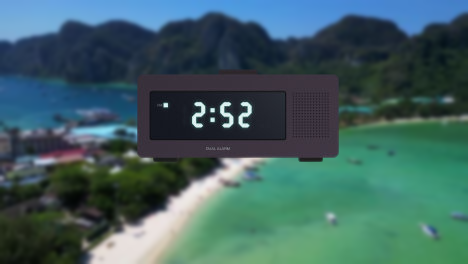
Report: 2 h 52 min
